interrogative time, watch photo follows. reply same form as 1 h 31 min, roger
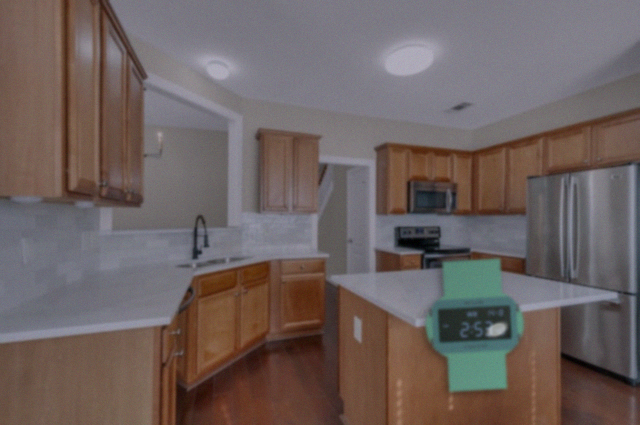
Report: 2 h 53 min
